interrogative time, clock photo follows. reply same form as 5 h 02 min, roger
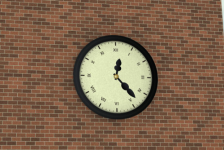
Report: 12 h 23 min
